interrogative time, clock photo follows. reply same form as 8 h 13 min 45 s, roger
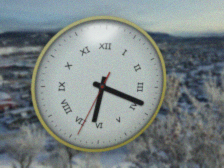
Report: 6 h 18 min 34 s
